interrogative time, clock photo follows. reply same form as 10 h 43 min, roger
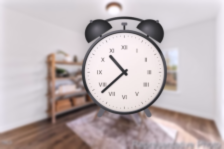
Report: 10 h 38 min
